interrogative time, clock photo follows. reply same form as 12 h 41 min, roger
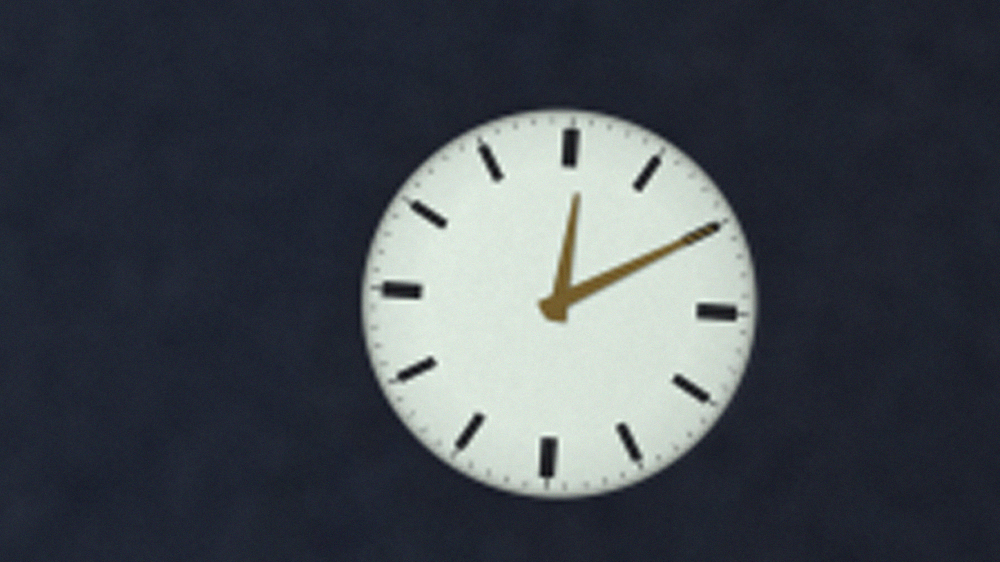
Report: 12 h 10 min
